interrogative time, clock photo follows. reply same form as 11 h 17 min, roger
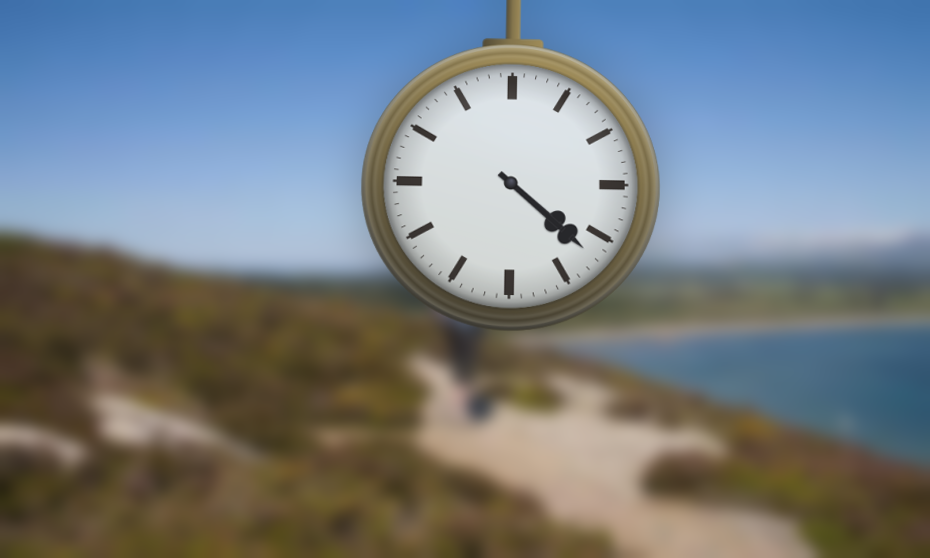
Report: 4 h 22 min
